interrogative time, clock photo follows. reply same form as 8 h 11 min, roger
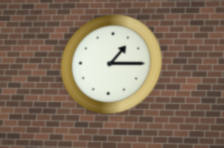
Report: 1 h 15 min
